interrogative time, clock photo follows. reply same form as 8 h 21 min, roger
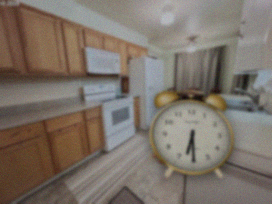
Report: 6 h 30 min
